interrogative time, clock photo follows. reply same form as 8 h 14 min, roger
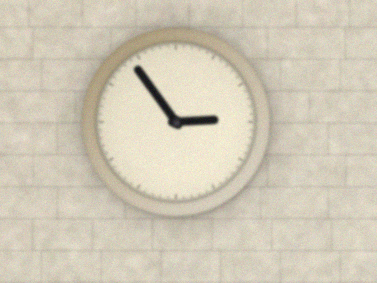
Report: 2 h 54 min
